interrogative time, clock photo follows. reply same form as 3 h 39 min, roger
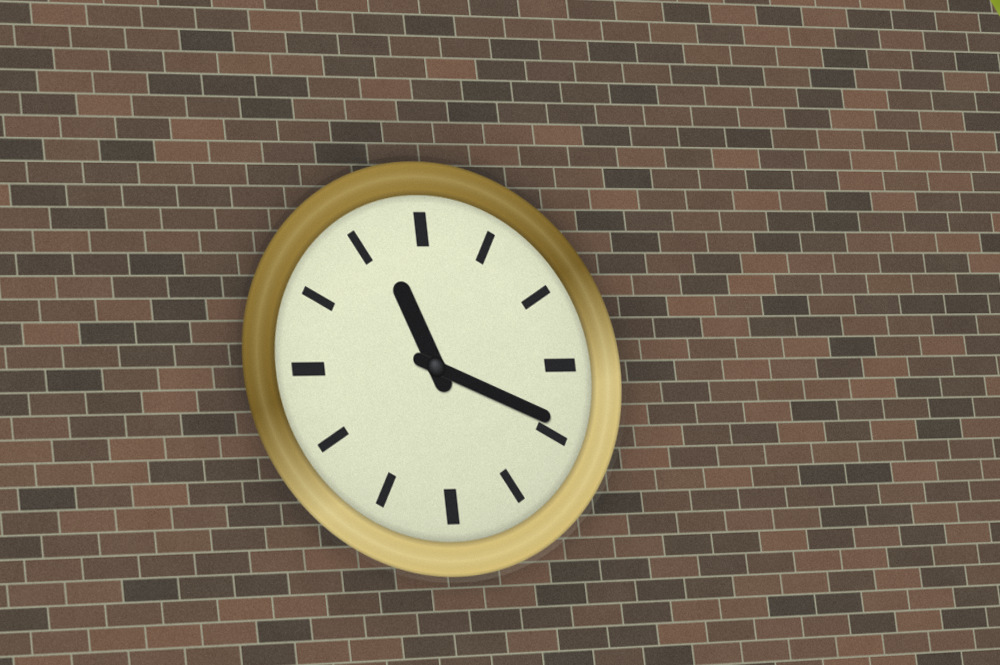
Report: 11 h 19 min
